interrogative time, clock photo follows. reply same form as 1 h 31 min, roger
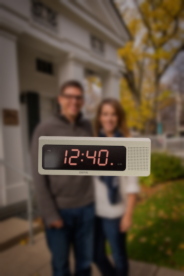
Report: 12 h 40 min
